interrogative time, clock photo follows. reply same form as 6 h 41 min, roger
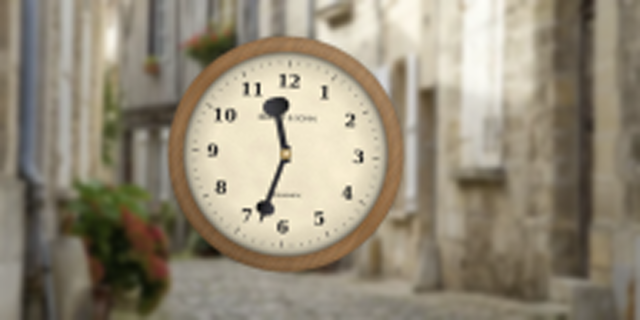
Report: 11 h 33 min
